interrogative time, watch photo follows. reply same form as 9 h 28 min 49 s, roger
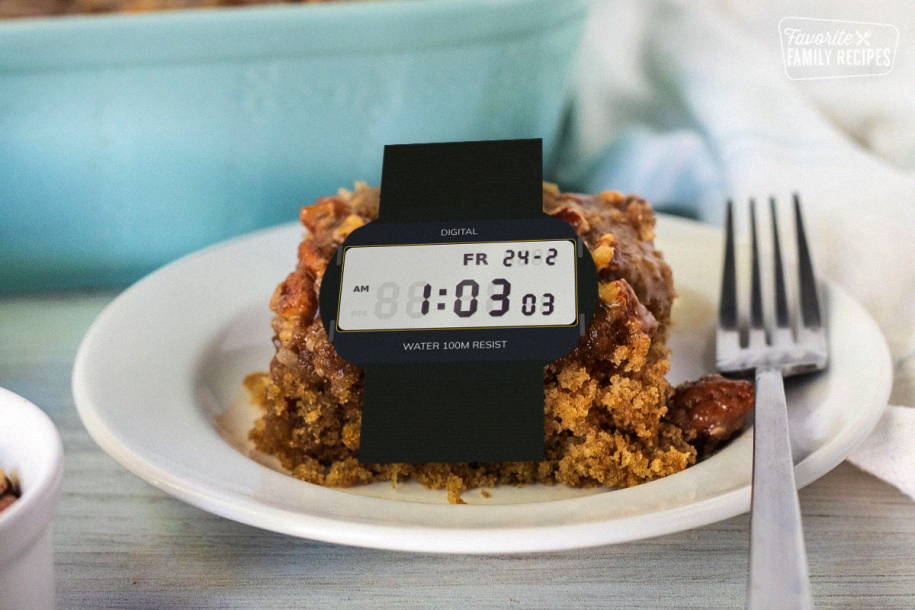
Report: 1 h 03 min 03 s
